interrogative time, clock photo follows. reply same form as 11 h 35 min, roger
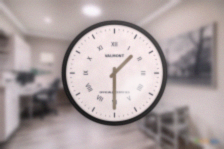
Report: 1 h 30 min
